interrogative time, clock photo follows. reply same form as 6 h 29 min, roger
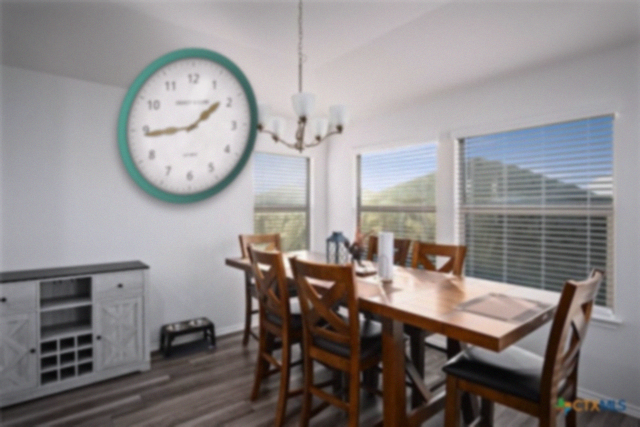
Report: 1 h 44 min
